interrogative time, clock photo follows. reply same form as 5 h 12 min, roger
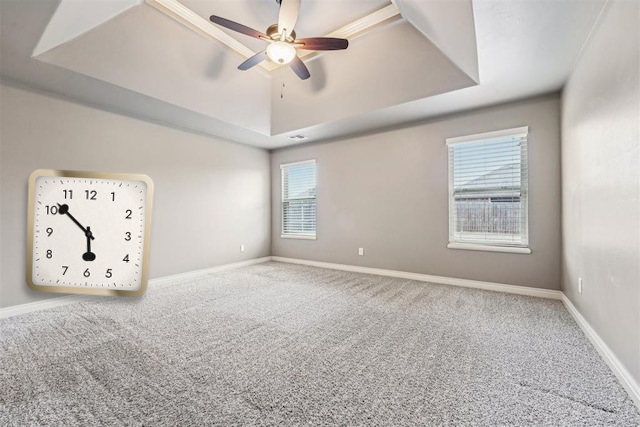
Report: 5 h 52 min
